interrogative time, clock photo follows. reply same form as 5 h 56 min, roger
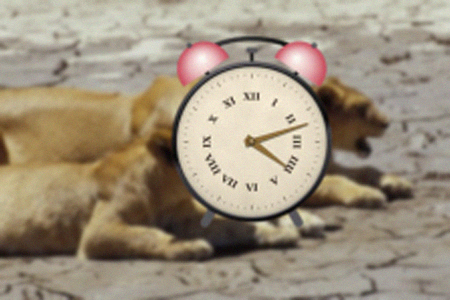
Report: 4 h 12 min
